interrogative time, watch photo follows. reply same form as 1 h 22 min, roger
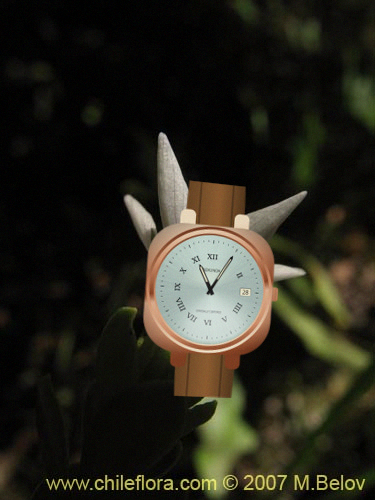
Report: 11 h 05 min
